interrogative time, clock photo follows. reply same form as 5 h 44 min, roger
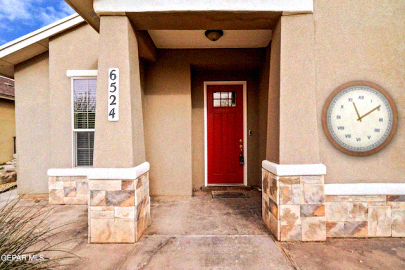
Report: 11 h 09 min
